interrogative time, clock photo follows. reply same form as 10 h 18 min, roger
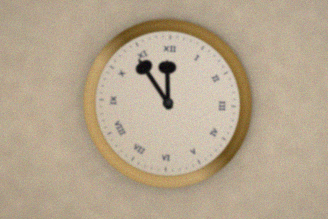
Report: 11 h 54 min
